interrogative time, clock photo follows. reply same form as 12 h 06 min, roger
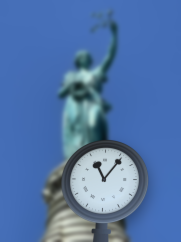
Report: 11 h 06 min
